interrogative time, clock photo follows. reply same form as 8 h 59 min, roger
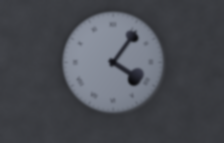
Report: 4 h 06 min
